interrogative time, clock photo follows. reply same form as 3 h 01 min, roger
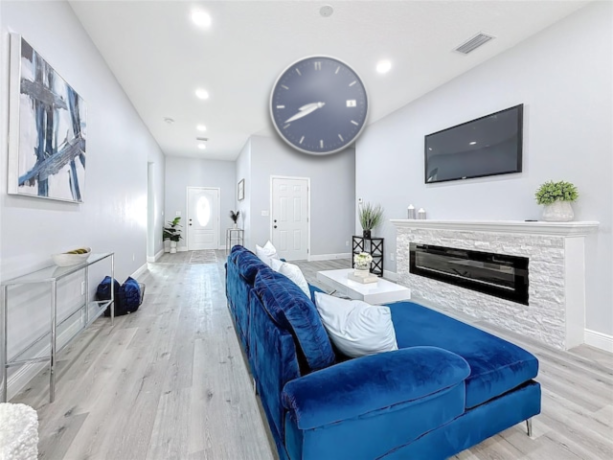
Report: 8 h 41 min
